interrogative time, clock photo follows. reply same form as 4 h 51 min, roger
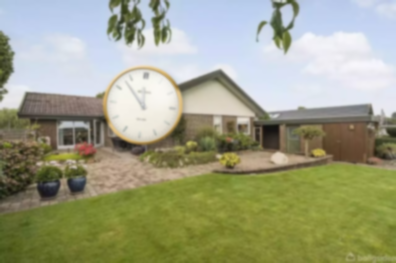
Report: 11 h 53 min
